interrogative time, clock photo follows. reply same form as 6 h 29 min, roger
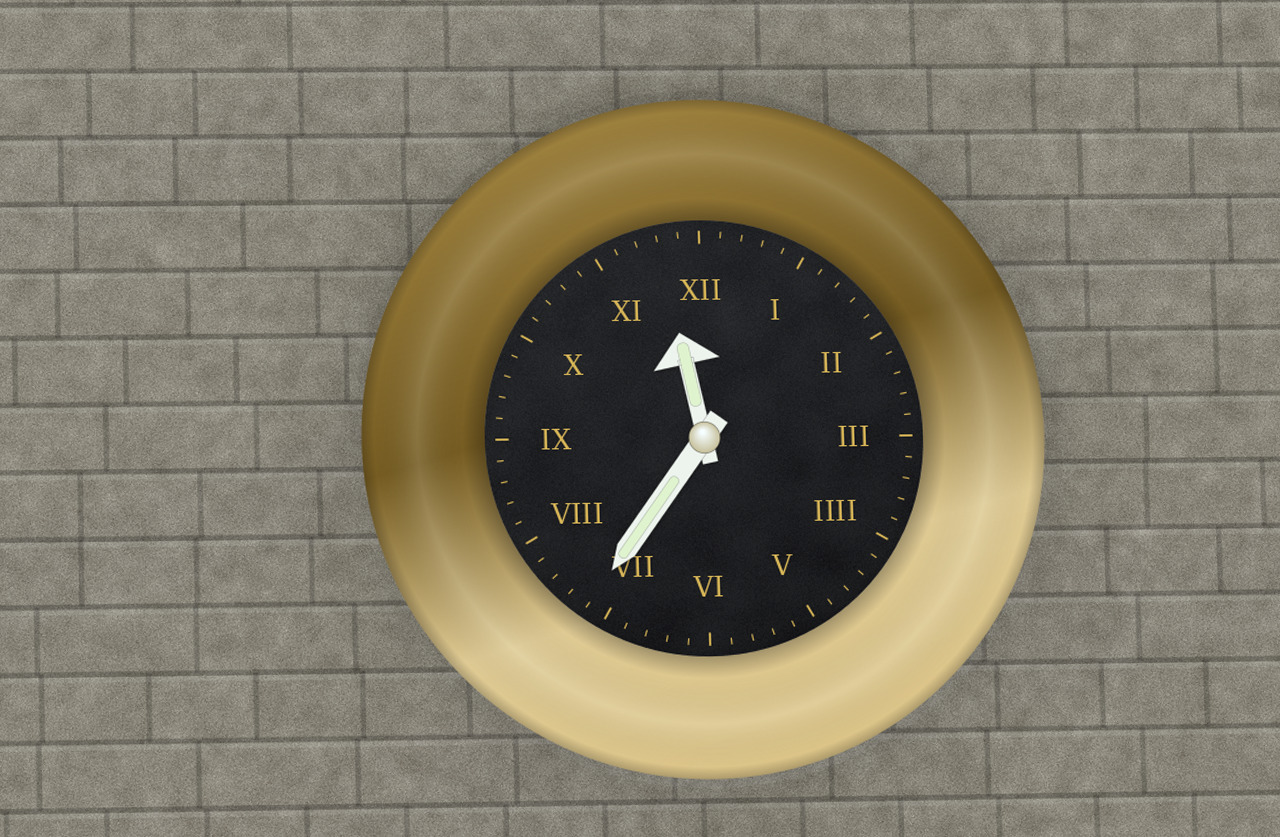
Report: 11 h 36 min
